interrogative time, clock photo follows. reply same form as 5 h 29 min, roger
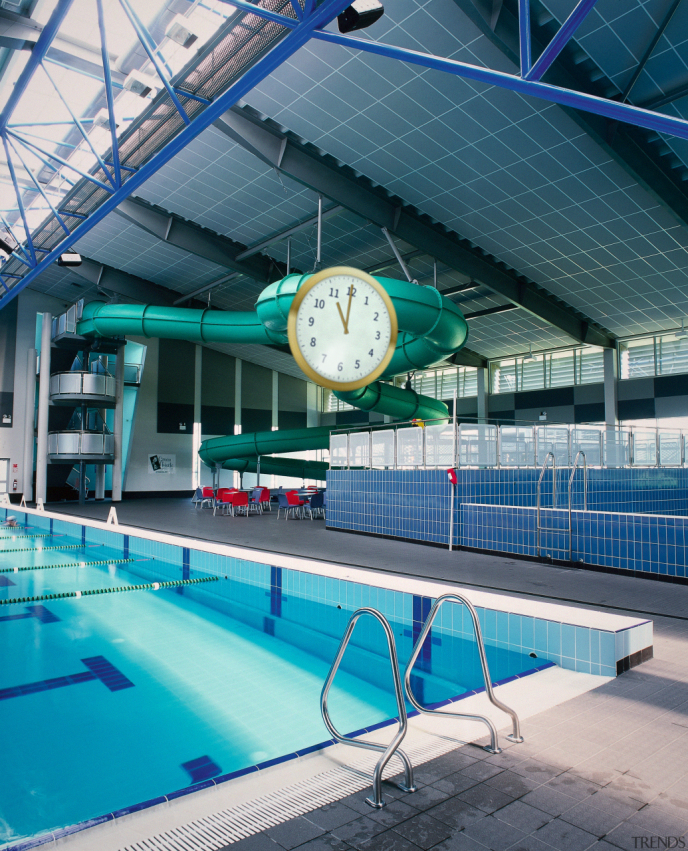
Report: 11 h 00 min
